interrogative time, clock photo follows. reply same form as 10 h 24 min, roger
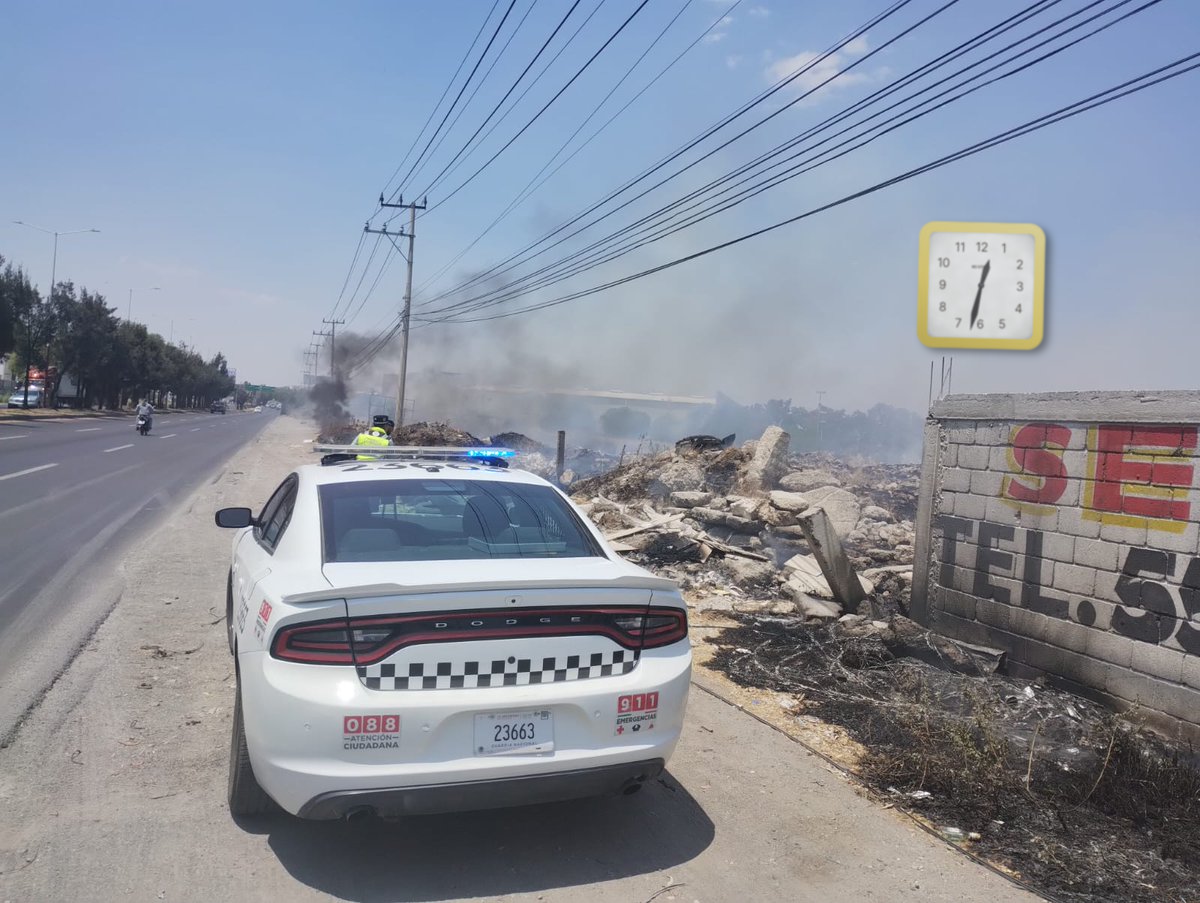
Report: 12 h 32 min
